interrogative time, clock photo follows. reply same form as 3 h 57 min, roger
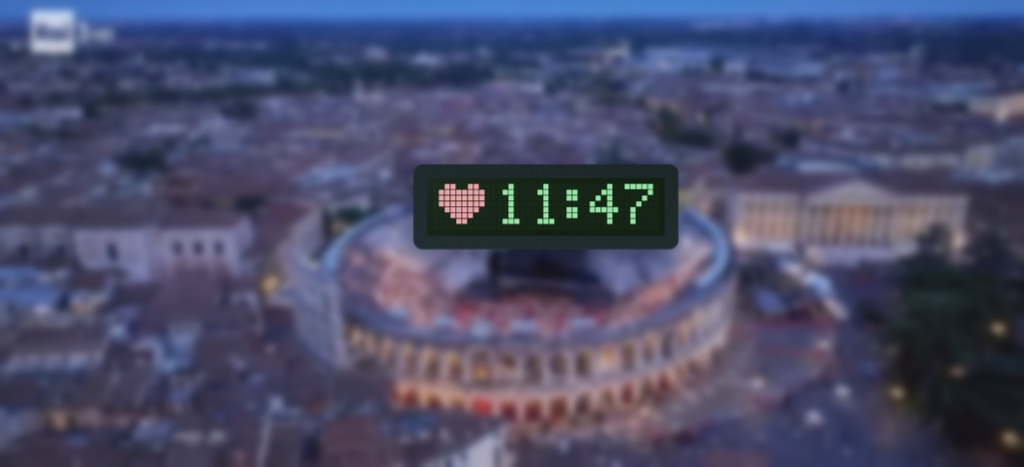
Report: 11 h 47 min
